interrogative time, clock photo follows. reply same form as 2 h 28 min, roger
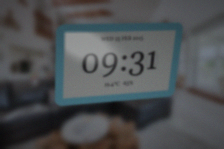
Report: 9 h 31 min
